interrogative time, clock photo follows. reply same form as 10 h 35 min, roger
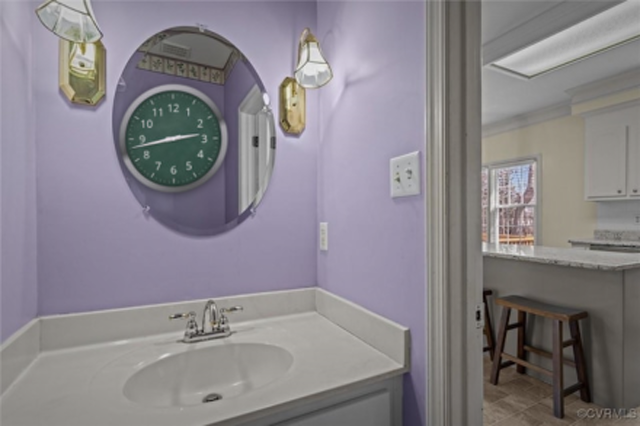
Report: 2 h 43 min
